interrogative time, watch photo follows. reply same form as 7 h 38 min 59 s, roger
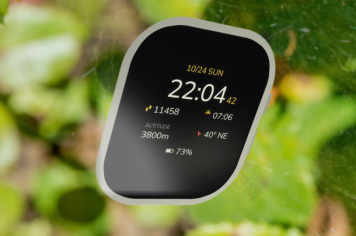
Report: 22 h 04 min 42 s
